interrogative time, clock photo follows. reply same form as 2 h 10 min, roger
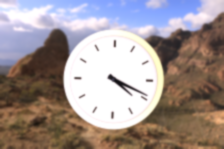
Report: 4 h 19 min
